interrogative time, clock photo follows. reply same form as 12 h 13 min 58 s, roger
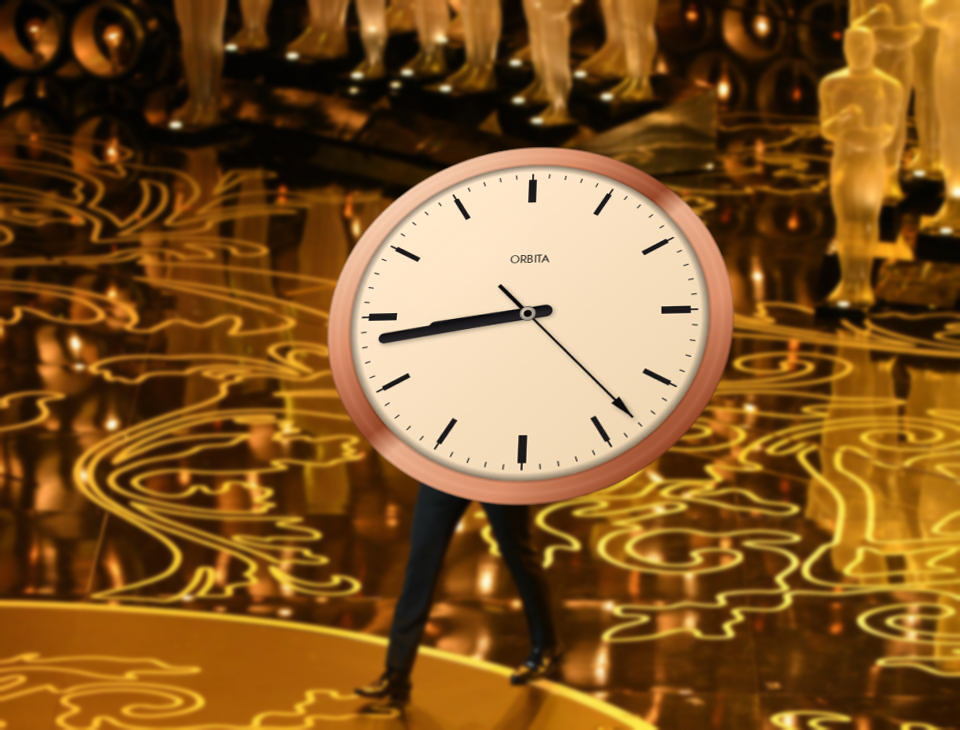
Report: 8 h 43 min 23 s
